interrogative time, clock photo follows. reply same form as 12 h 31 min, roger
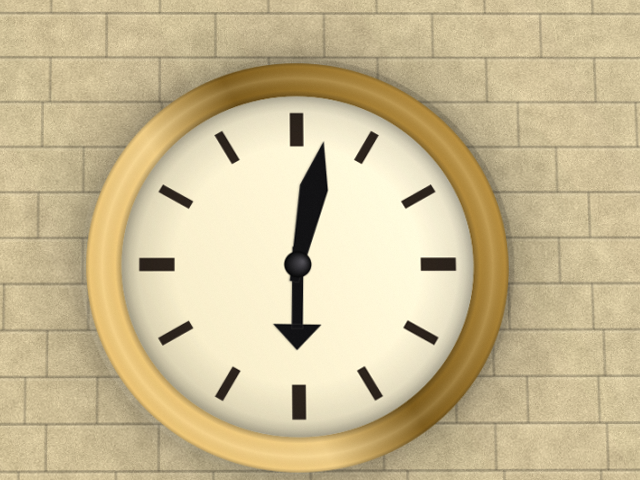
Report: 6 h 02 min
